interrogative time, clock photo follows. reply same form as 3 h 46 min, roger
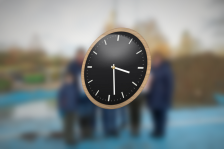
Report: 3 h 28 min
